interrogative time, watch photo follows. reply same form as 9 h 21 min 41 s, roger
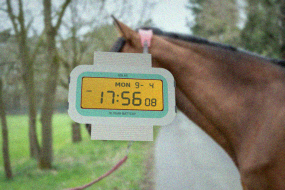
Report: 17 h 56 min 08 s
